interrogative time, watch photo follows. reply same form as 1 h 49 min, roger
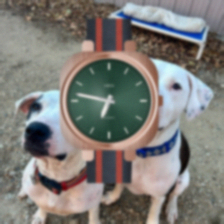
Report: 6 h 47 min
